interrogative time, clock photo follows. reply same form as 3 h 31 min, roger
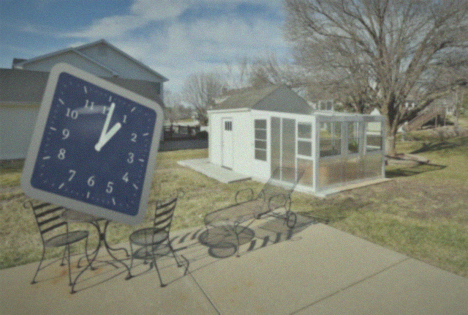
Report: 1 h 01 min
